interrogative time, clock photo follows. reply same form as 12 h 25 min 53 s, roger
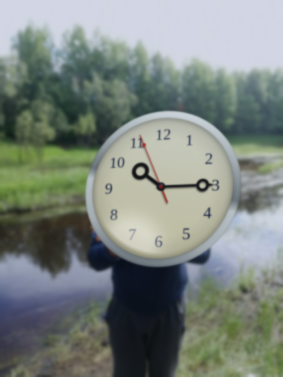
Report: 10 h 14 min 56 s
